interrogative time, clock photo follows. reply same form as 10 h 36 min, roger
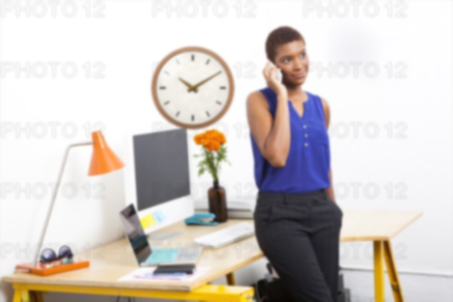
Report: 10 h 10 min
